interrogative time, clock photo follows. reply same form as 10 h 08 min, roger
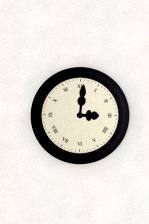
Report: 3 h 01 min
